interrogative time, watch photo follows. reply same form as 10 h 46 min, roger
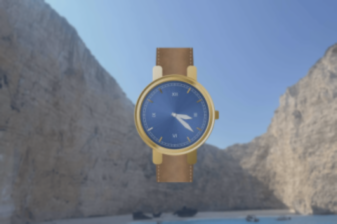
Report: 3 h 22 min
